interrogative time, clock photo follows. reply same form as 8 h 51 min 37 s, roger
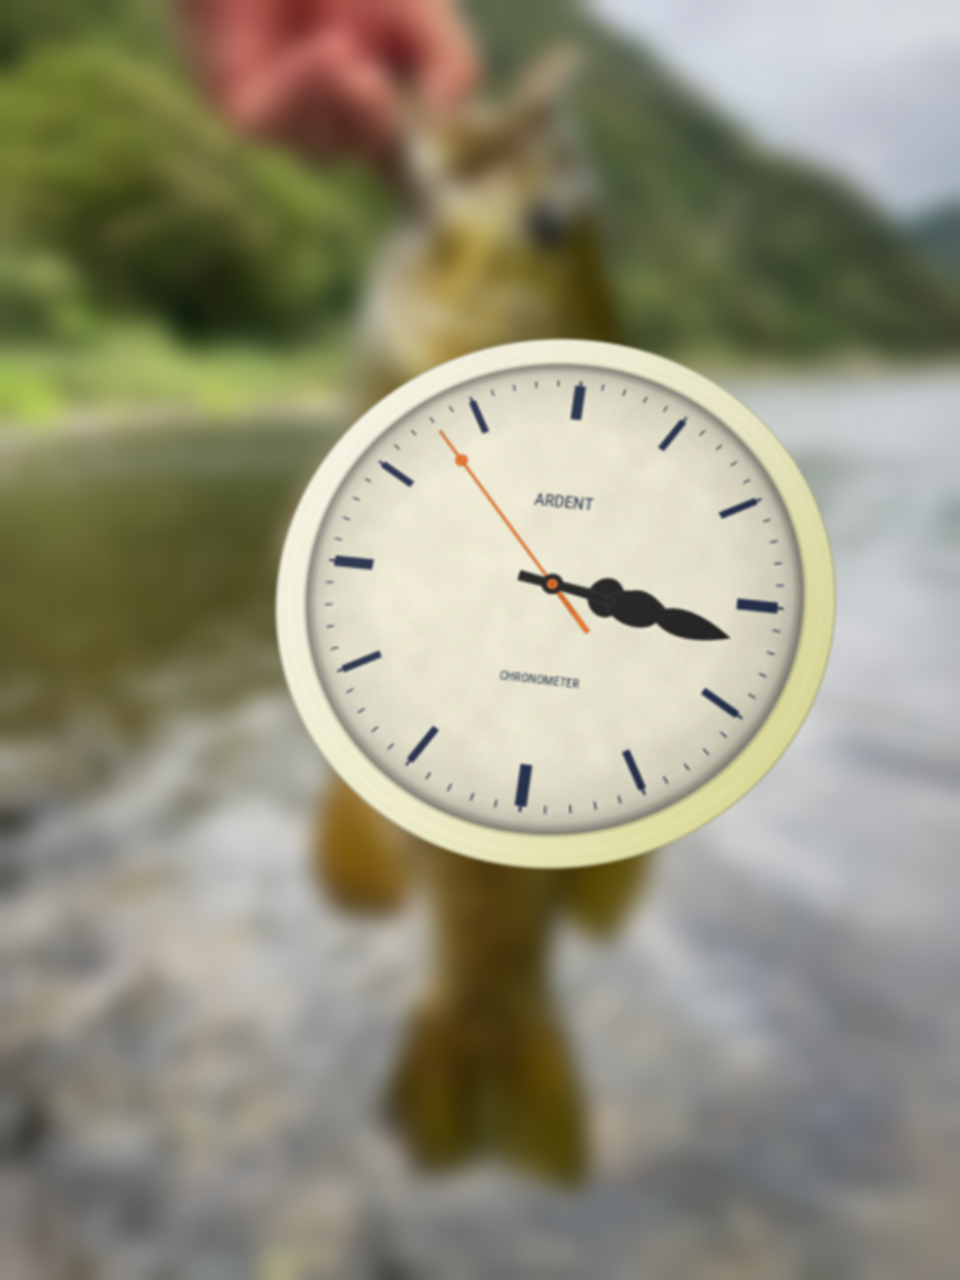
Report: 3 h 16 min 53 s
